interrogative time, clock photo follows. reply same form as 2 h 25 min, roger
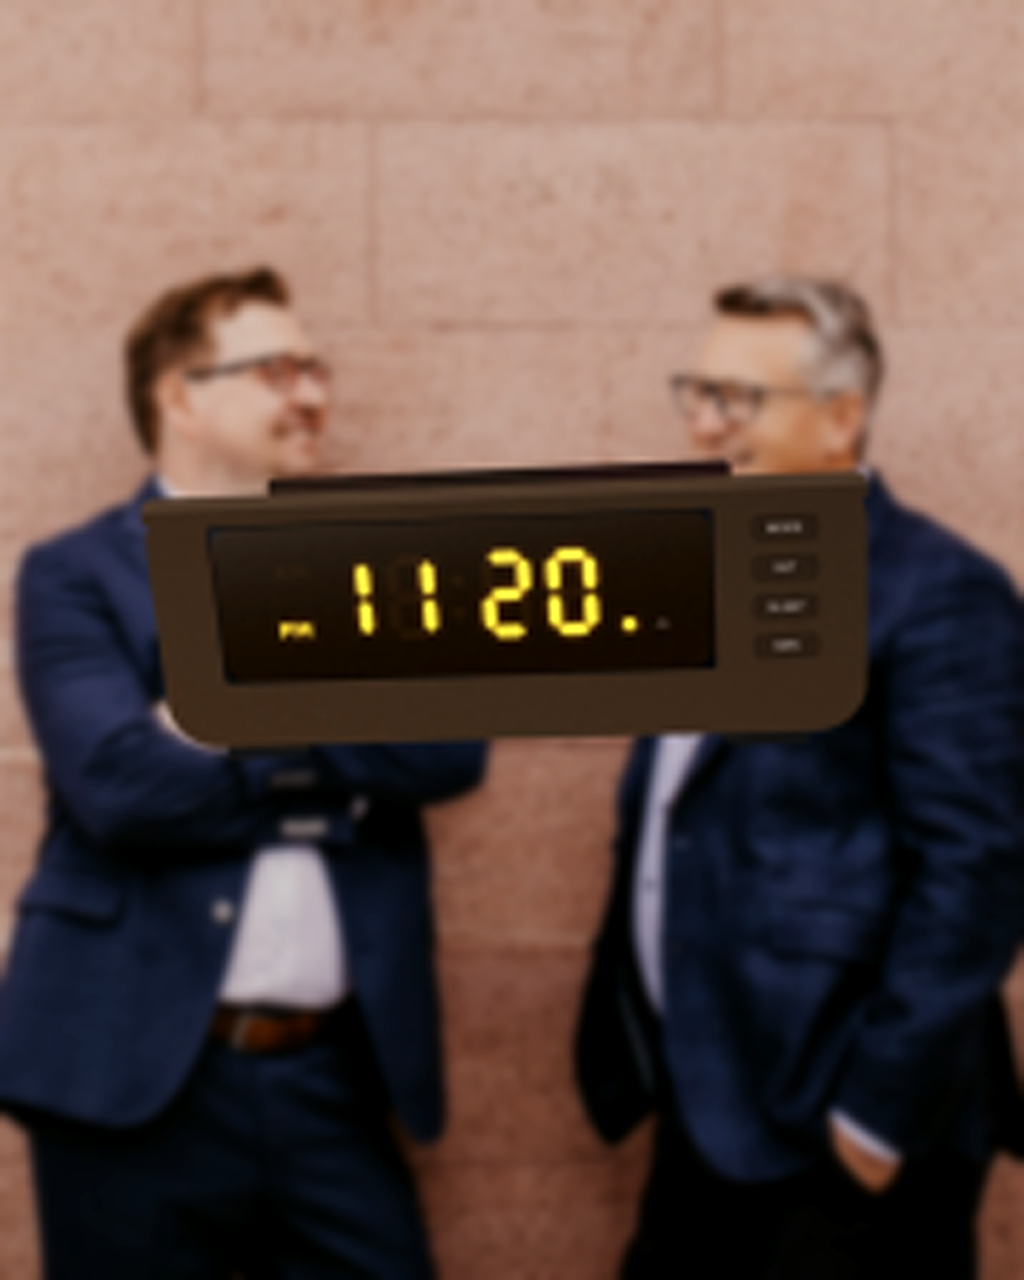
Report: 11 h 20 min
